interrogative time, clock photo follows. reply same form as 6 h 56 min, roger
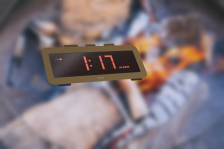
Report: 1 h 17 min
